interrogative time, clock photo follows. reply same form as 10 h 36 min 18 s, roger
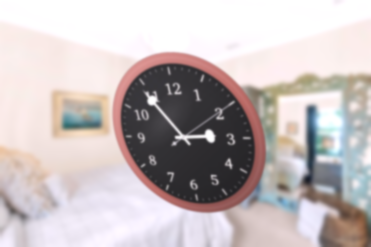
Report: 2 h 54 min 10 s
